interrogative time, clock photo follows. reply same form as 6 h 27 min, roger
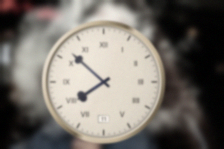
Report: 7 h 52 min
